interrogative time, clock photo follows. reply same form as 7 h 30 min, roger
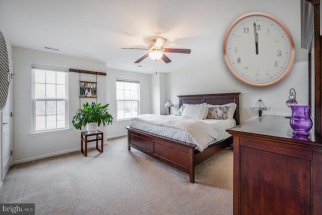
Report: 11 h 59 min
